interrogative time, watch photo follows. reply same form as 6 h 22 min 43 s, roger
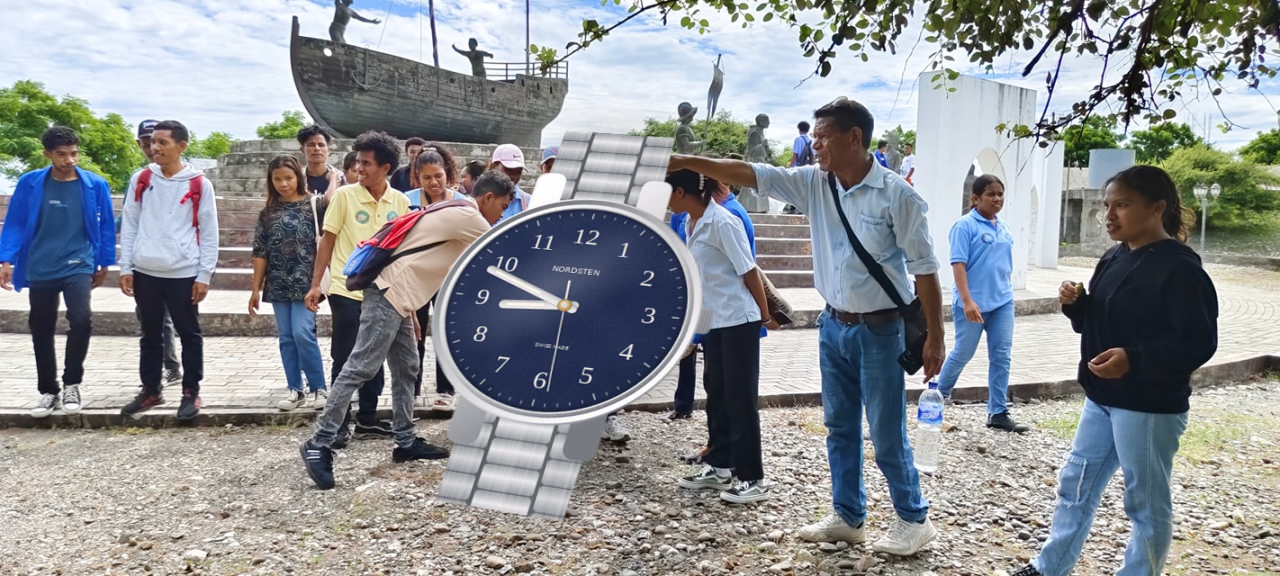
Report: 8 h 48 min 29 s
